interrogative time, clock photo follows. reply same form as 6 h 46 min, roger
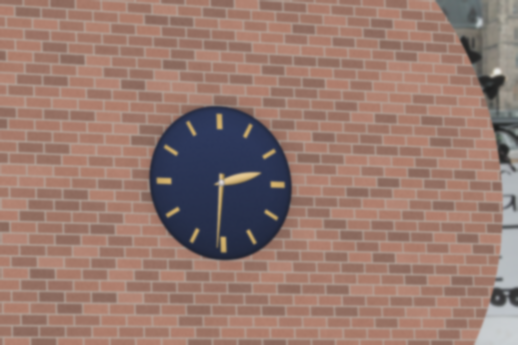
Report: 2 h 31 min
